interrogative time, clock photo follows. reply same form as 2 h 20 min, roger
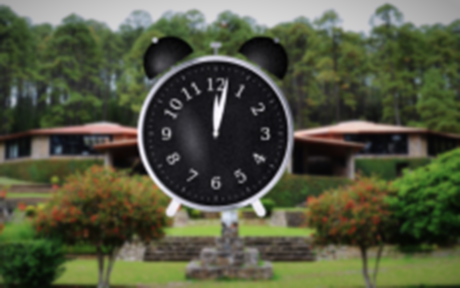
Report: 12 h 02 min
